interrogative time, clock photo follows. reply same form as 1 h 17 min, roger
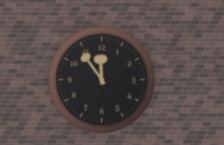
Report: 11 h 54 min
